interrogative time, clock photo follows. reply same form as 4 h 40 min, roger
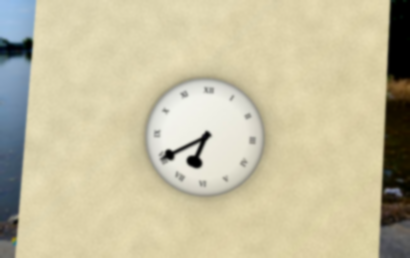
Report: 6 h 40 min
